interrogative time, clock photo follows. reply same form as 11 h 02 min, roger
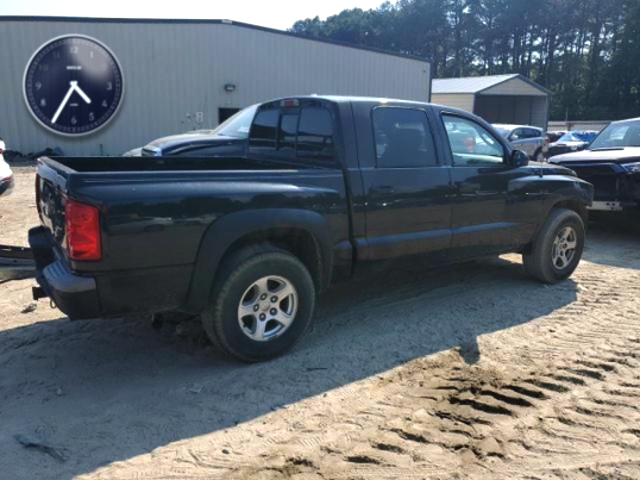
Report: 4 h 35 min
